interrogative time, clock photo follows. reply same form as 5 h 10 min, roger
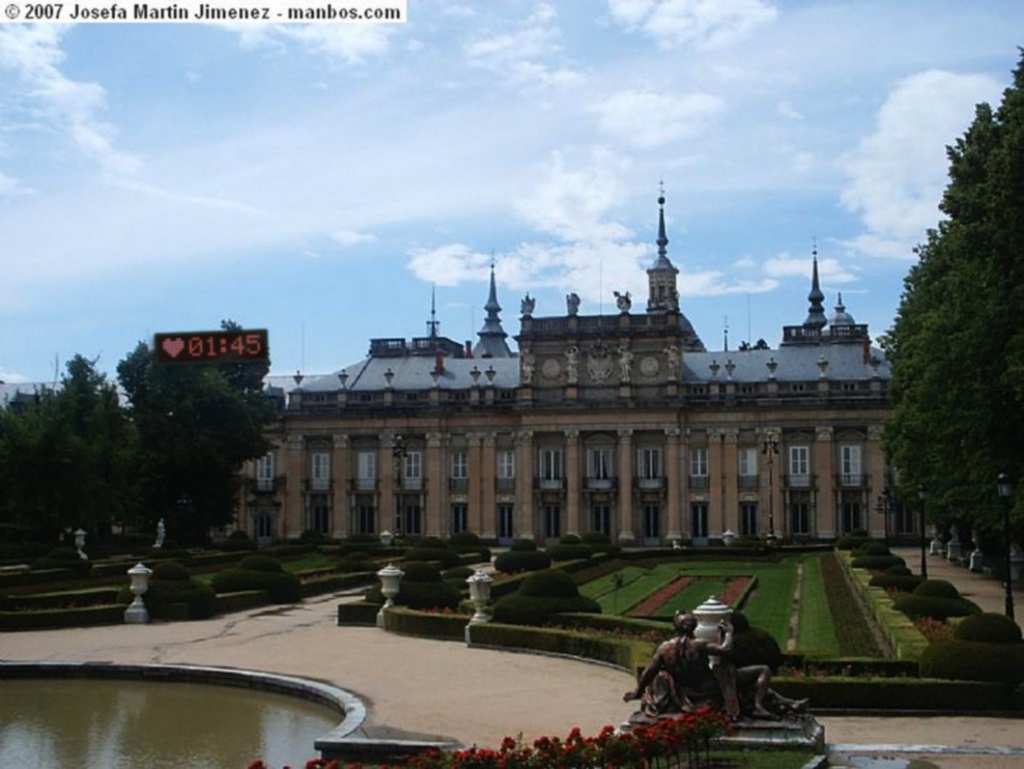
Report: 1 h 45 min
